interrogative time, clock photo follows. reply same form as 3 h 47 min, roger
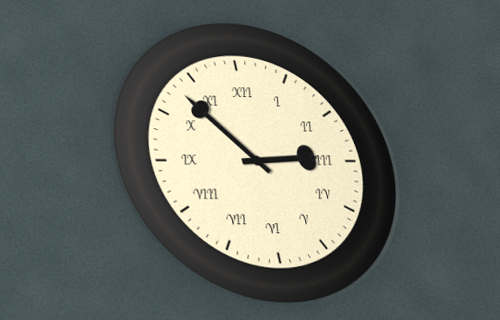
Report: 2 h 53 min
